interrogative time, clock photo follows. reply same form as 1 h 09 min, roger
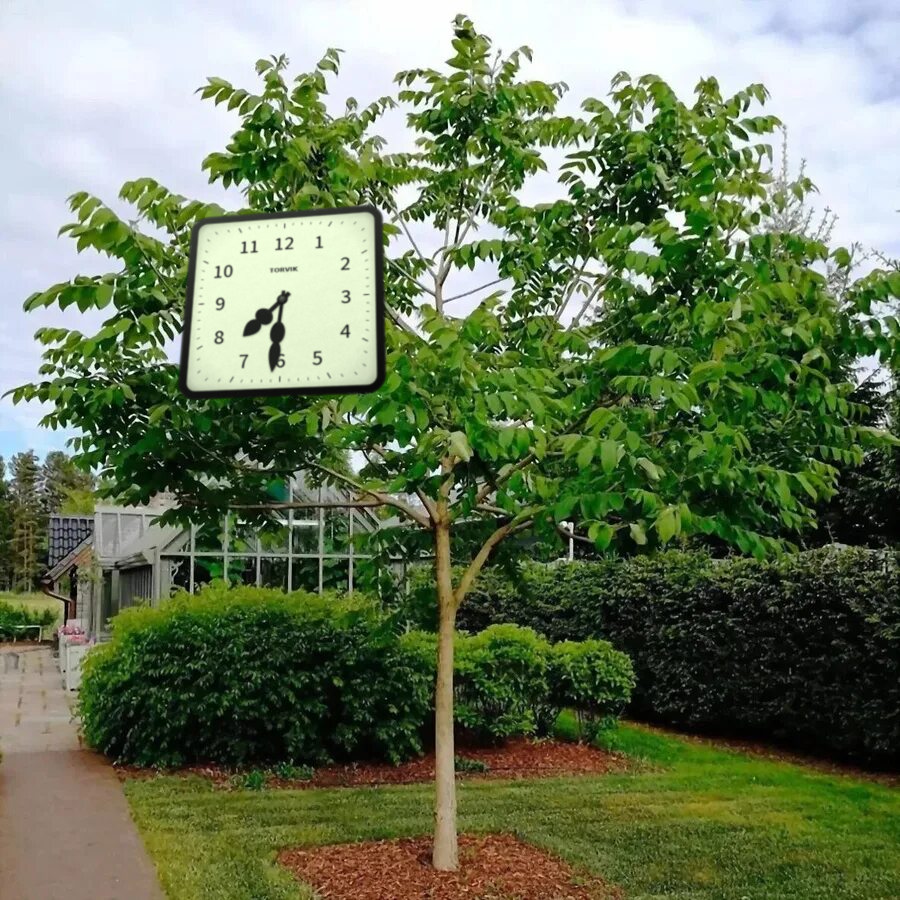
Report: 7 h 31 min
